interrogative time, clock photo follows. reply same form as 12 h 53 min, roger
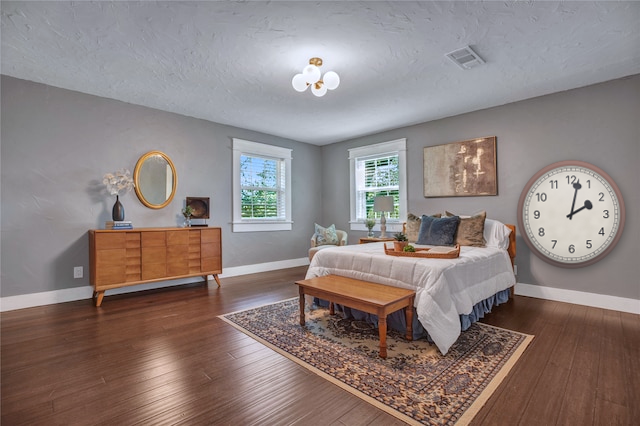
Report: 2 h 02 min
